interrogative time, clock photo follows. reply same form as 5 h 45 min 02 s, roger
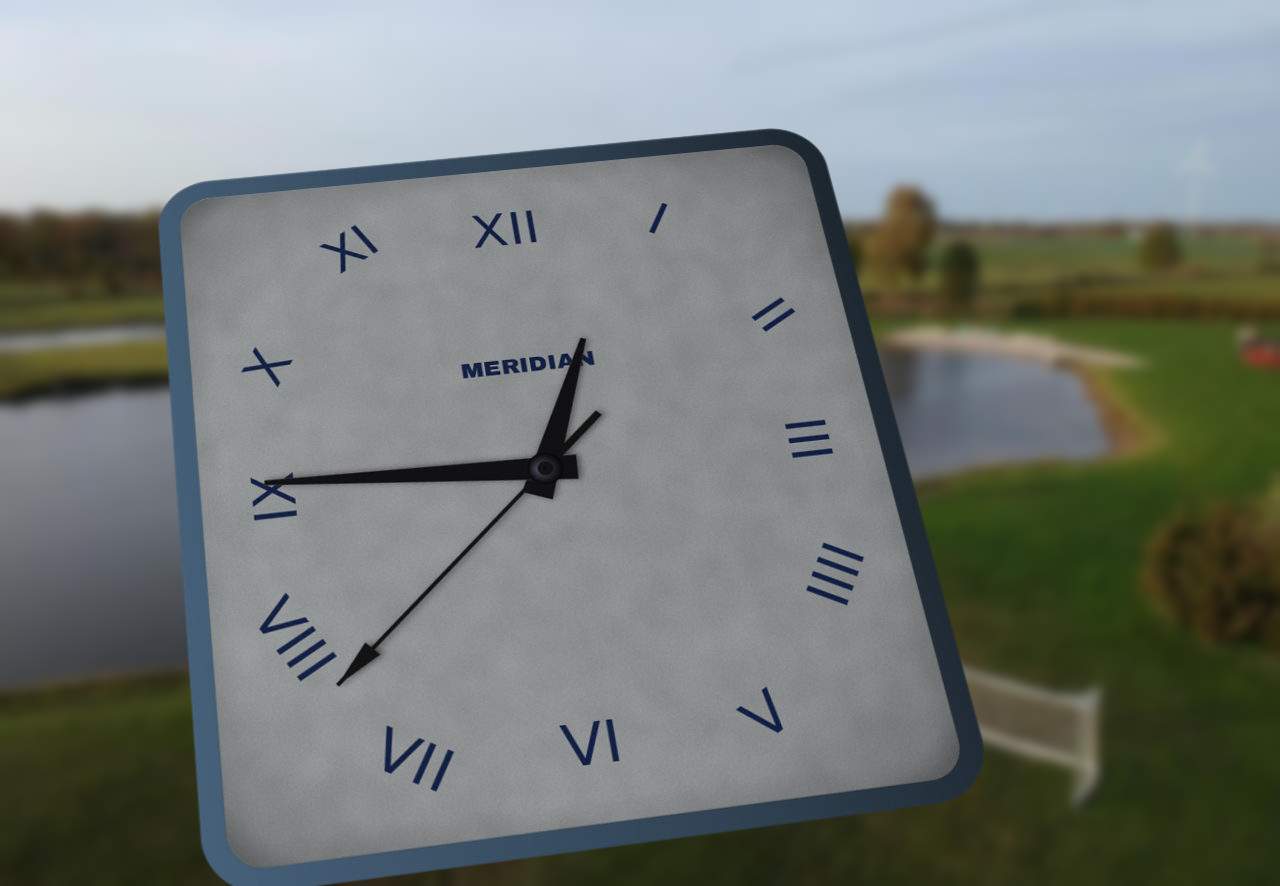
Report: 12 h 45 min 38 s
